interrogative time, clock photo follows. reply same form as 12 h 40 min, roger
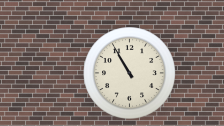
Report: 10 h 55 min
